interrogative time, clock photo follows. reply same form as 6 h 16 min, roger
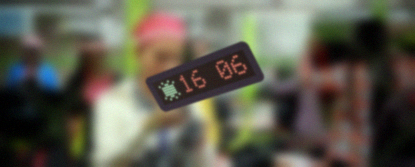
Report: 16 h 06 min
